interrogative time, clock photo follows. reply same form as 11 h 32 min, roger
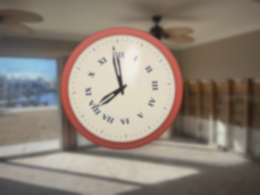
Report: 7 h 59 min
